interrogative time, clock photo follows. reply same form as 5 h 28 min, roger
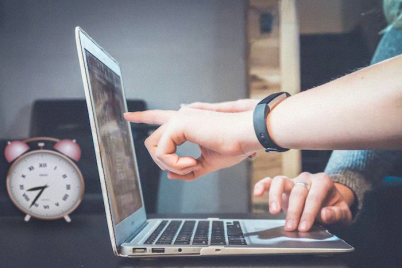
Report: 8 h 36 min
